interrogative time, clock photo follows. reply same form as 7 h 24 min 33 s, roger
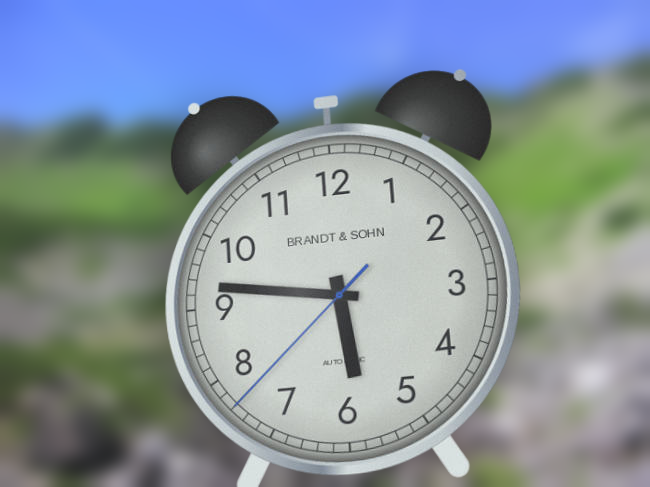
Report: 5 h 46 min 38 s
